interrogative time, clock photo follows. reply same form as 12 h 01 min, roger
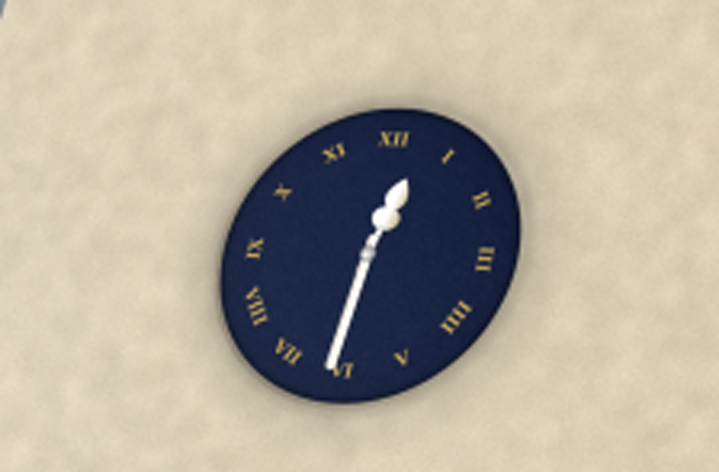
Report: 12 h 31 min
